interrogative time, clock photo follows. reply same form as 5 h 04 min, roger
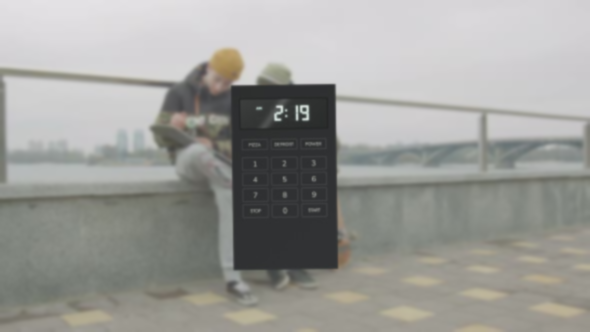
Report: 2 h 19 min
